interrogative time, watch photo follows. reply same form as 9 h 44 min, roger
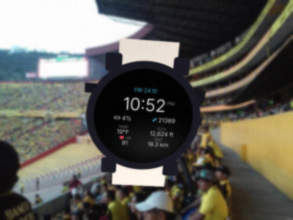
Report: 10 h 52 min
